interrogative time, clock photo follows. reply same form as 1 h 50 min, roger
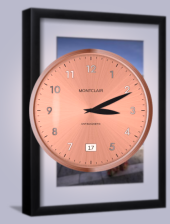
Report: 3 h 11 min
